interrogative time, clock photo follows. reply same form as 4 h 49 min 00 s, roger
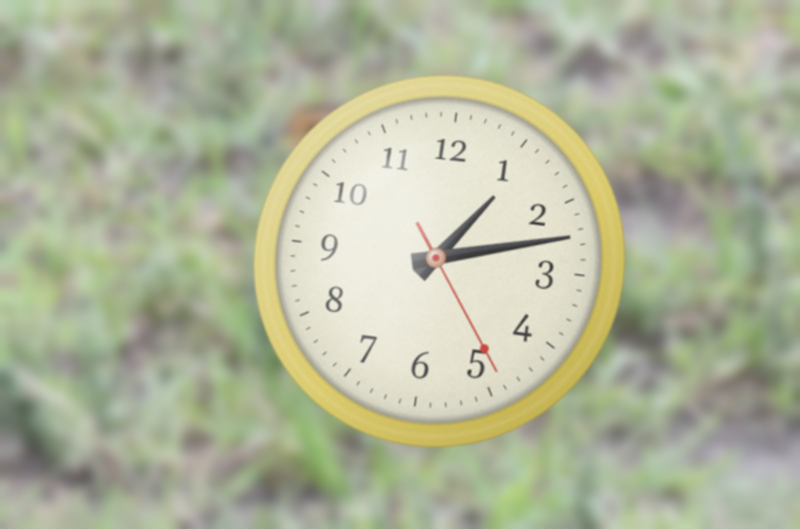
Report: 1 h 12 min 24 s
